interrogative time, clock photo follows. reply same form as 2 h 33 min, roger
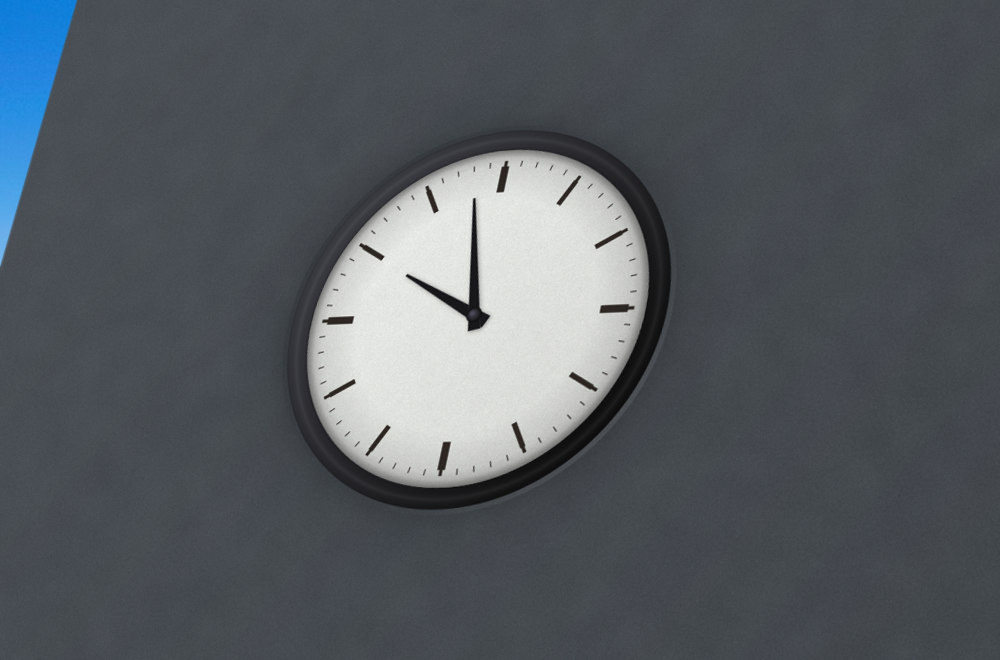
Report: 9 h 58 min
